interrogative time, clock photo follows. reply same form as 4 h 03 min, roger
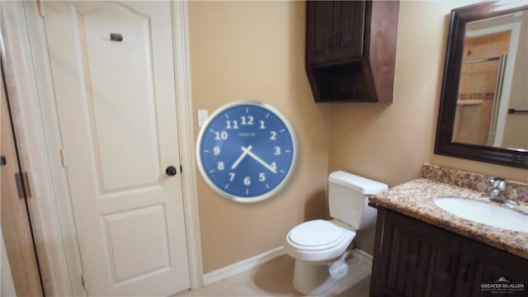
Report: 7 h 21 min
